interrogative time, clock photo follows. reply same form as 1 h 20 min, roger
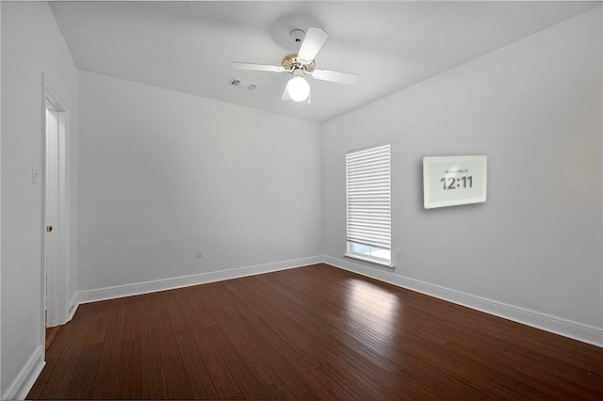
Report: 12 h 11 min
